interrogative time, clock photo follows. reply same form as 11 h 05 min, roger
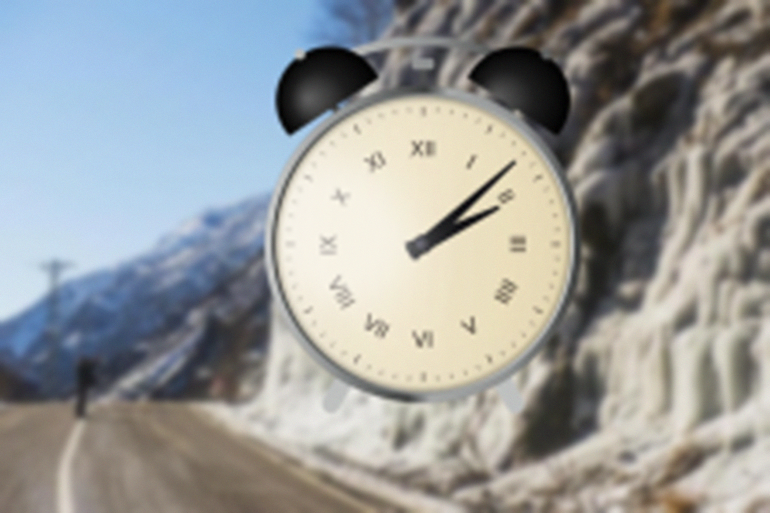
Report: 2 h 08 min
